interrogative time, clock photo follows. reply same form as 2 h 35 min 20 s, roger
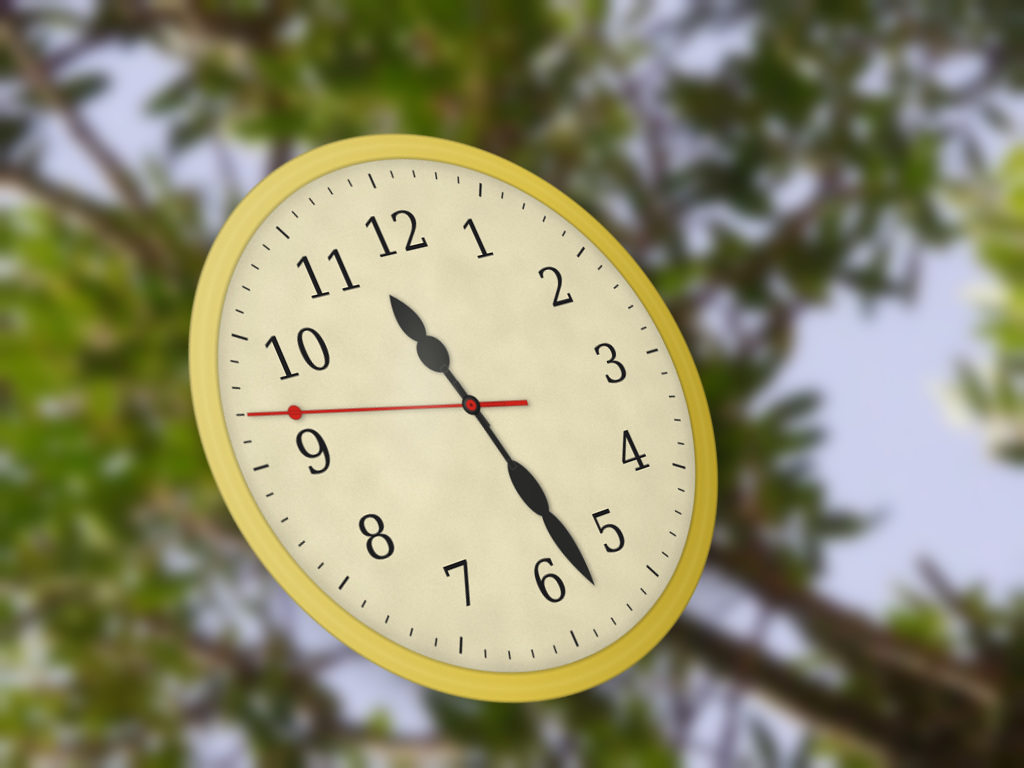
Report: 11 h 27 min 47 s
